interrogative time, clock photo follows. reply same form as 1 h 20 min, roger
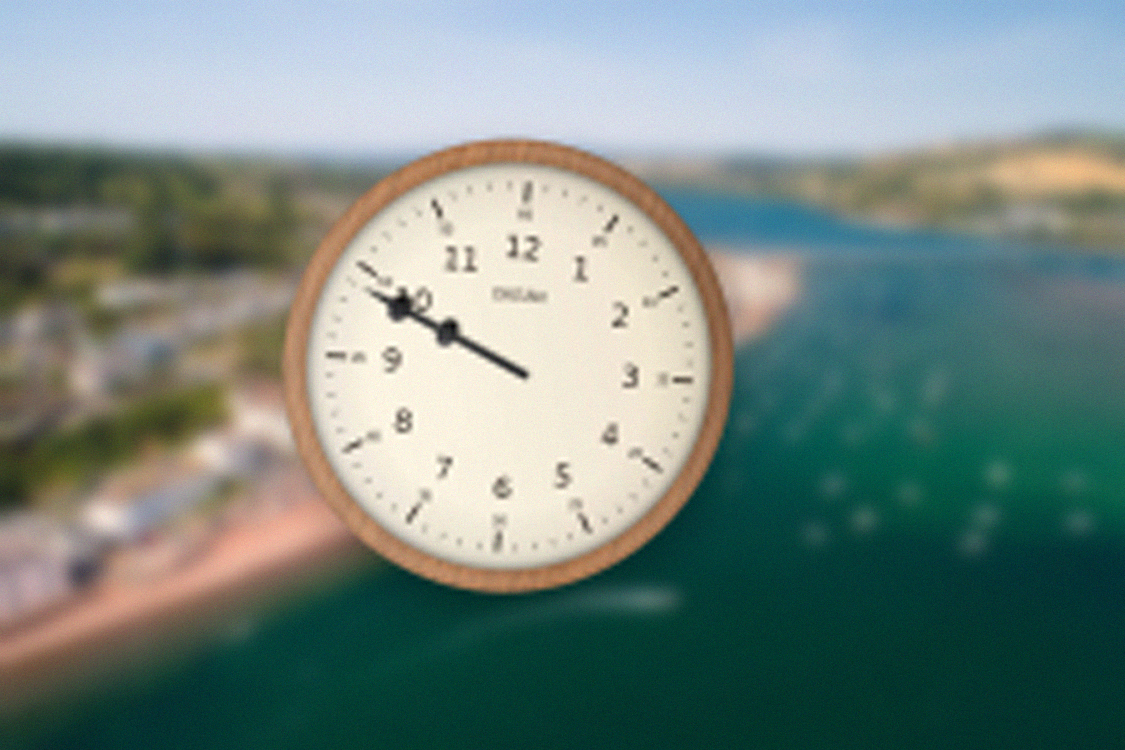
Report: 9 h 49 min
